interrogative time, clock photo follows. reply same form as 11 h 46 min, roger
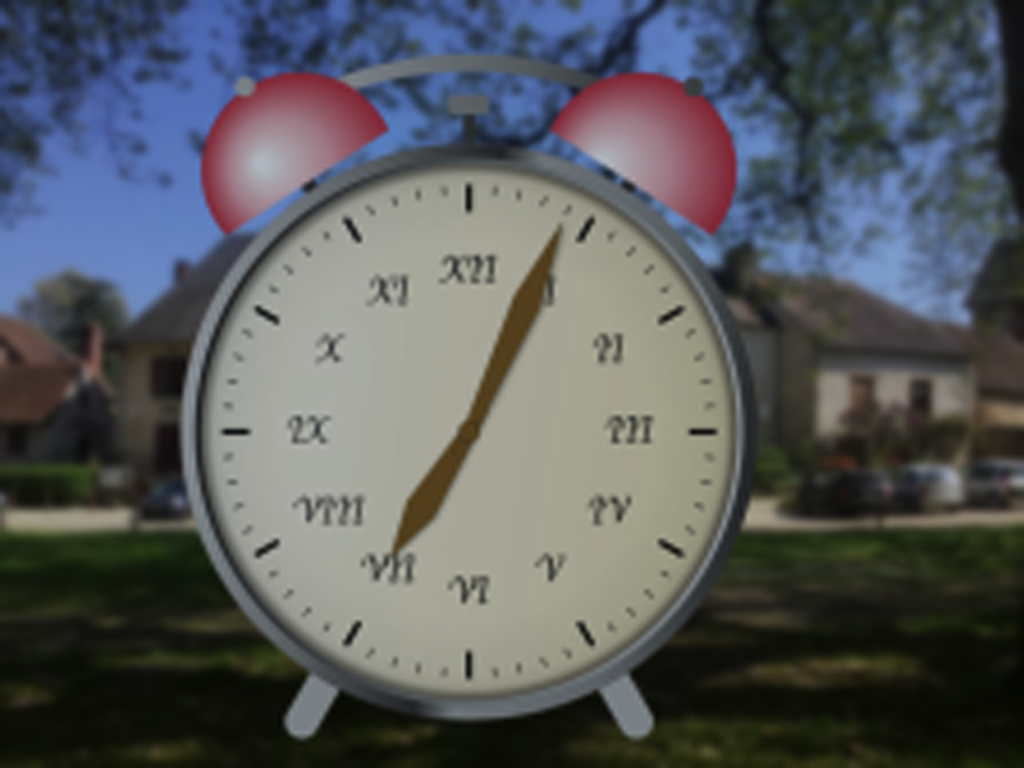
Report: 7 h 04 min
